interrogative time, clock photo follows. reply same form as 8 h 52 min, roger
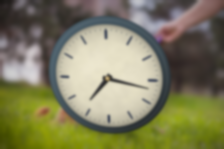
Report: 7 h 17 min
